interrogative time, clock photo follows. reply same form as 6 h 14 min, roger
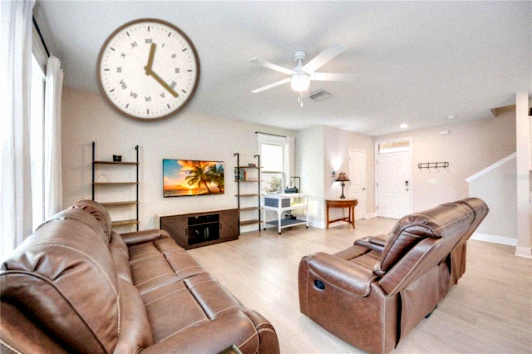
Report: 12 h 22 min
